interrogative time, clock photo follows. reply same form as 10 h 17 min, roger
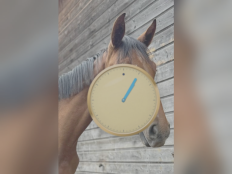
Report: 1 h 05 min
